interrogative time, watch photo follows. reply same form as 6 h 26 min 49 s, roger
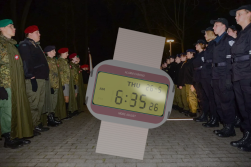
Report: 6 h 35 min 26 s
